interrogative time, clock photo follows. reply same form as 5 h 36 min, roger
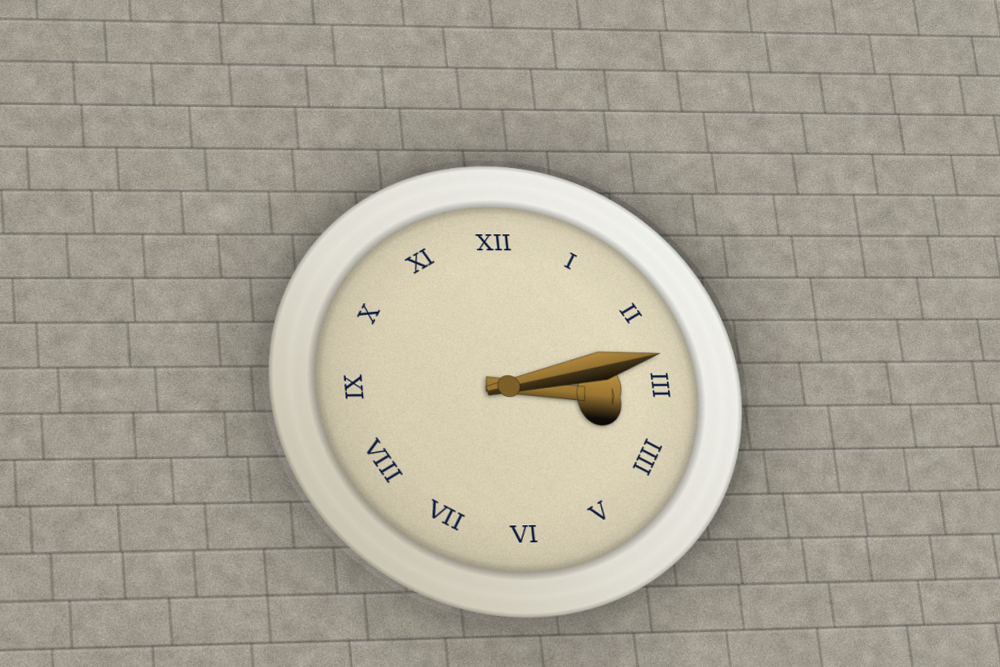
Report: 3 h 13 min
